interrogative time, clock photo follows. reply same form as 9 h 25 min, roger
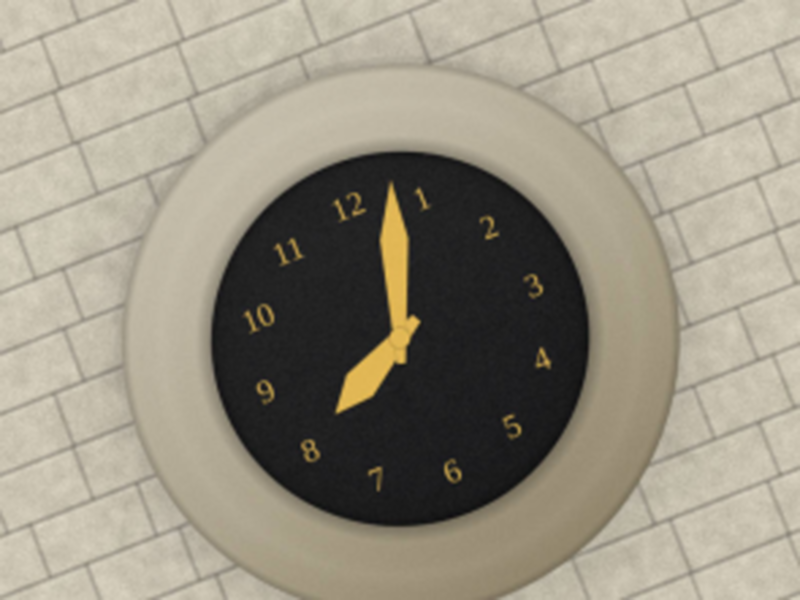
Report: 8 h 03 min
